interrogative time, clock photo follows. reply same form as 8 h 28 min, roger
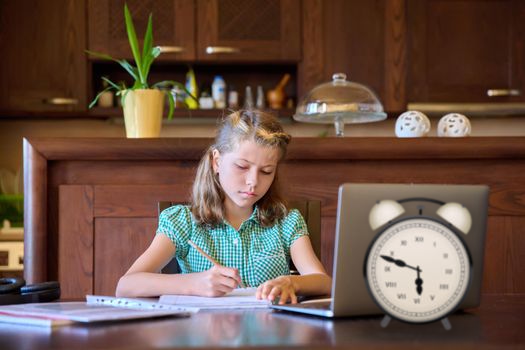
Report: 5 h 48 min
